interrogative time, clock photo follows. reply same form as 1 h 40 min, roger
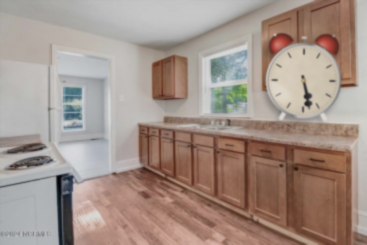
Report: 5 h 28 min
